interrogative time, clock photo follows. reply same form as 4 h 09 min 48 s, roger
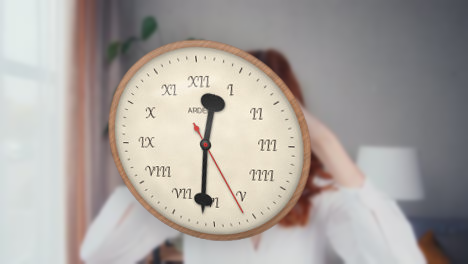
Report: 12 h 31 min 26 s
